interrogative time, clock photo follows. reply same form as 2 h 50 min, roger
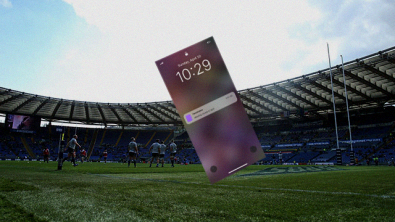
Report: 10 h 29 min
